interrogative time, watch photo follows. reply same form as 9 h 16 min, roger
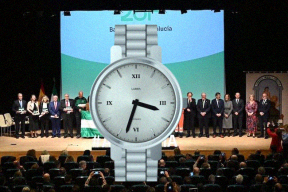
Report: 3 h 33 min
